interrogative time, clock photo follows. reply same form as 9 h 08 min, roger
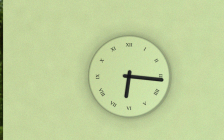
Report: 6 h 16 min
